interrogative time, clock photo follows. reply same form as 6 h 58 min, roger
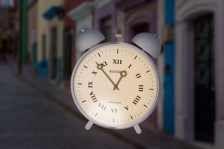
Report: 12 h 53 min
